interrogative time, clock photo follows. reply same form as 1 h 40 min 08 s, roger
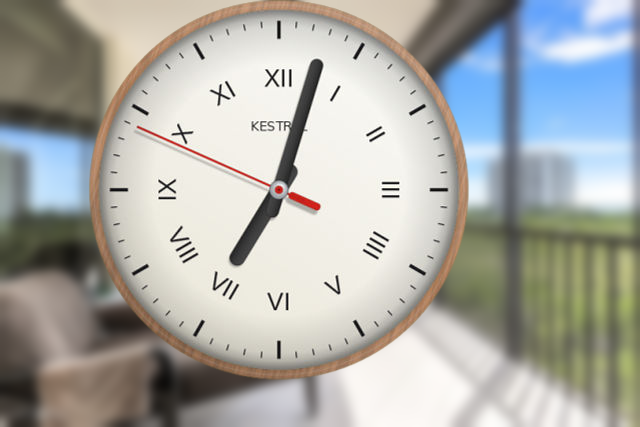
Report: 7 h 02 min 49 s
